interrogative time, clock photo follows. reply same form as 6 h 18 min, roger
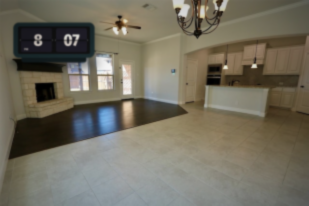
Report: 8 h 07 min
